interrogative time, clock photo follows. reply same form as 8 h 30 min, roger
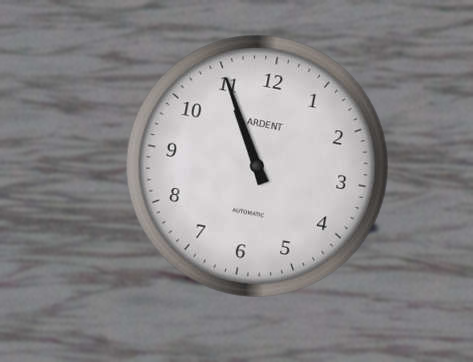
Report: 10 h 55 min
